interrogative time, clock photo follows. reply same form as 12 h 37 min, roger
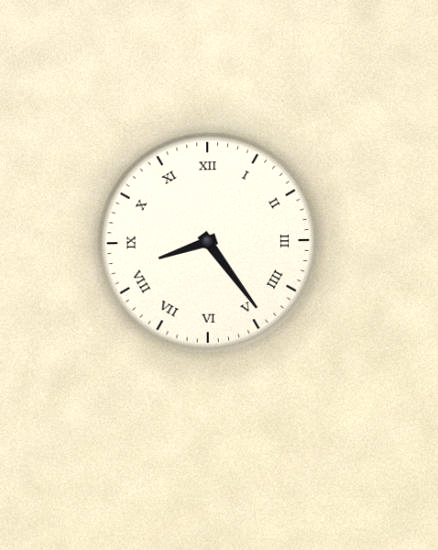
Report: 8 h 24 min
